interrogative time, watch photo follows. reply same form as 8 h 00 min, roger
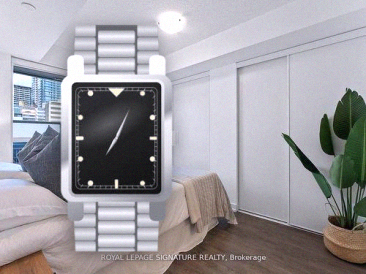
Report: 7 h 04 min
